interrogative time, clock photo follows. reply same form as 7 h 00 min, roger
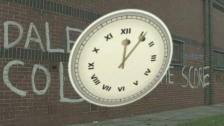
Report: 12 h 06 min
